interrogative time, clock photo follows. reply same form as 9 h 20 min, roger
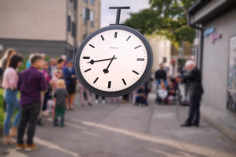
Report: 6 h 43 min
